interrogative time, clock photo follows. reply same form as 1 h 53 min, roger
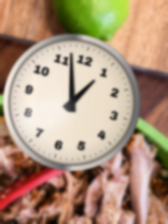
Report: 12 h 57 min
